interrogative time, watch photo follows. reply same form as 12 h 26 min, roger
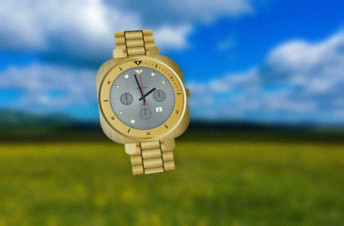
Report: 1 h 58 min
